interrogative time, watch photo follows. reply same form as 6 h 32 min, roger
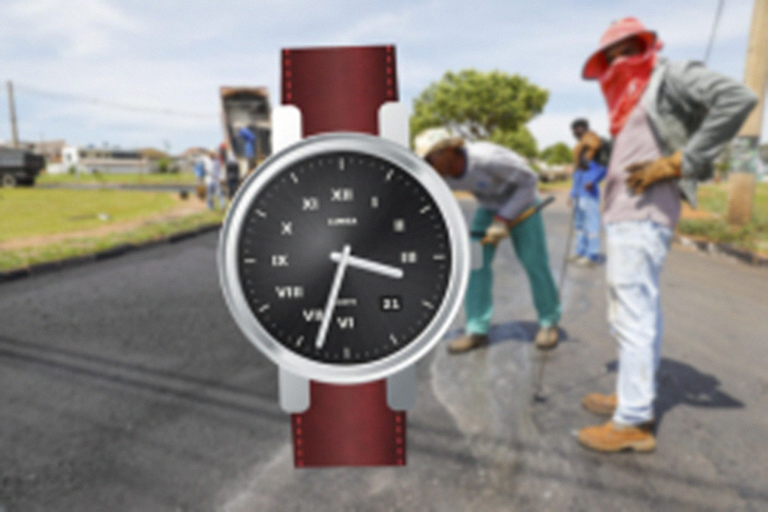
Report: 3 h 33 min
